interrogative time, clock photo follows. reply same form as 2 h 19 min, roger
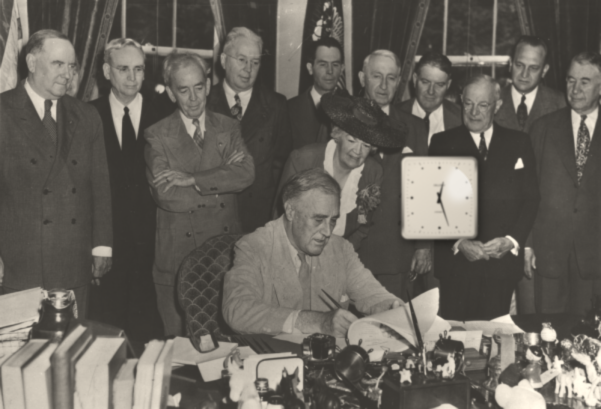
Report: 12 h 27 min
